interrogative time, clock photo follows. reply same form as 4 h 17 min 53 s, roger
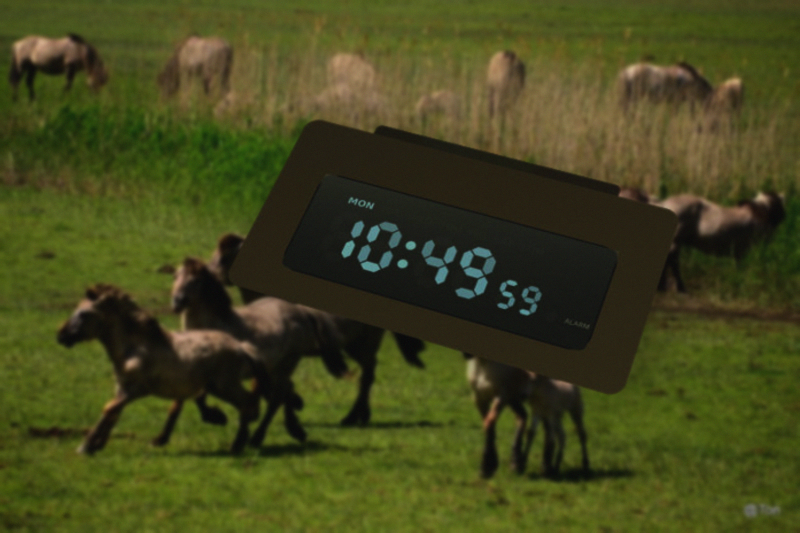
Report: 10 h 49 min 59 s
